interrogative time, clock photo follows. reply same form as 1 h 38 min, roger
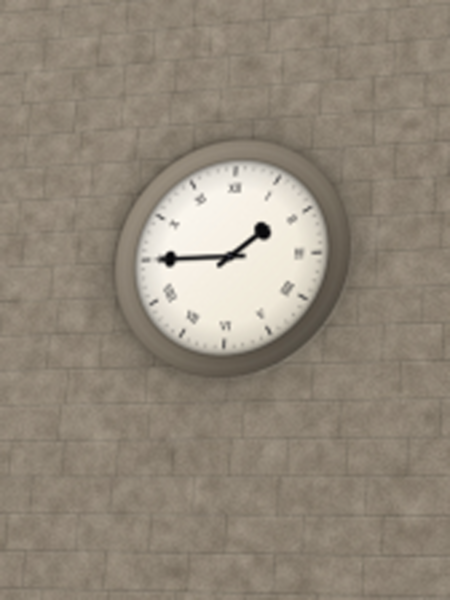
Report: 1 h 45 min
